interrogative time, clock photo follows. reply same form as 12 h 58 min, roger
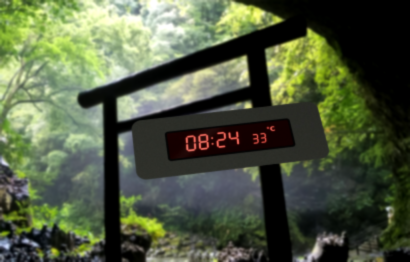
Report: 8 h 24 min
